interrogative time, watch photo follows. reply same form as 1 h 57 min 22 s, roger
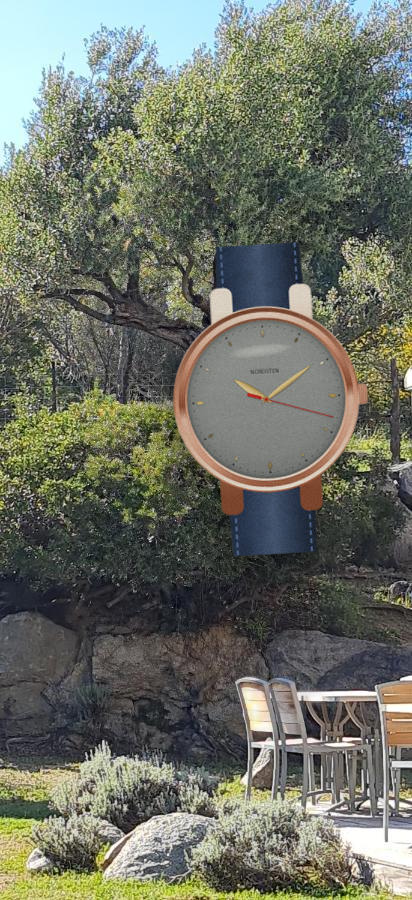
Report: 10 h 09 min 18 s
